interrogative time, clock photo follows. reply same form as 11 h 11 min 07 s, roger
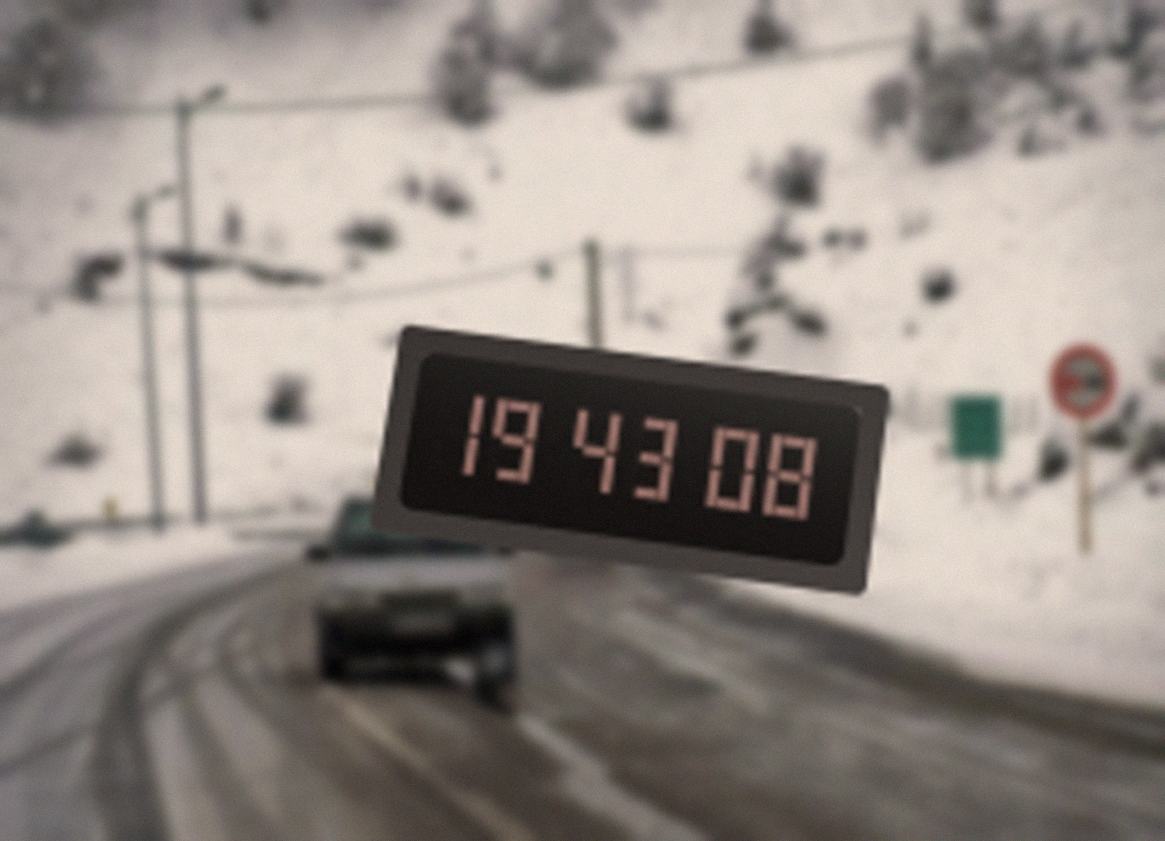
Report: 19 h 43 min 08 s
